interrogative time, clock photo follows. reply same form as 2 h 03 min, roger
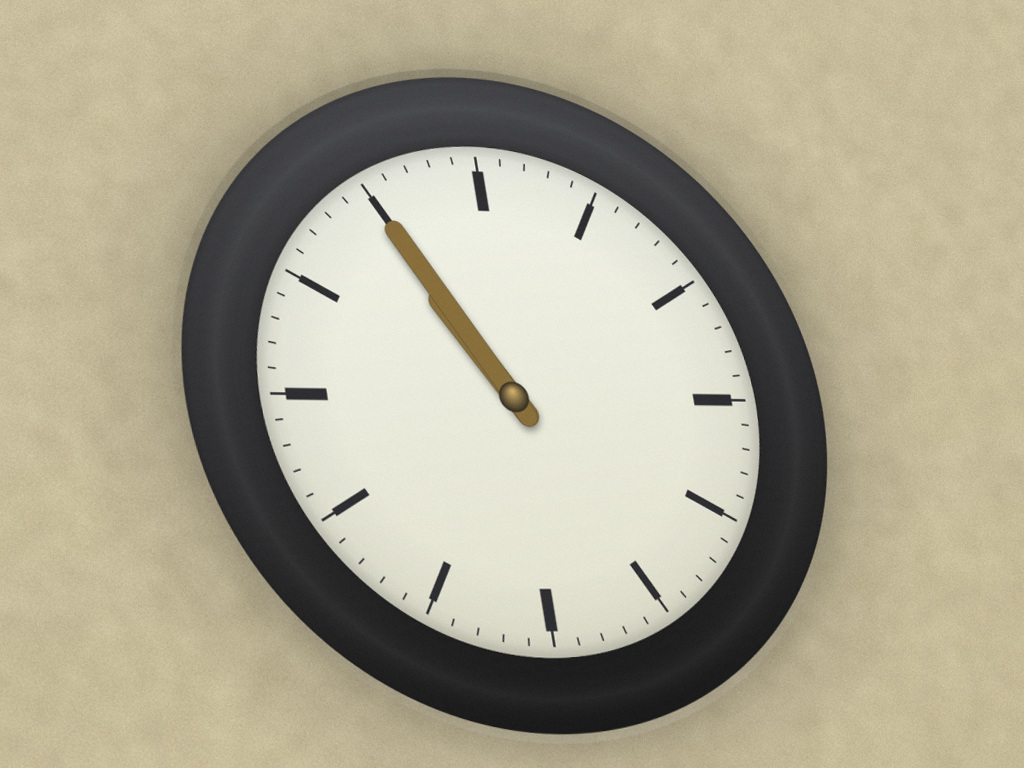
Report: 10 h 55 min
